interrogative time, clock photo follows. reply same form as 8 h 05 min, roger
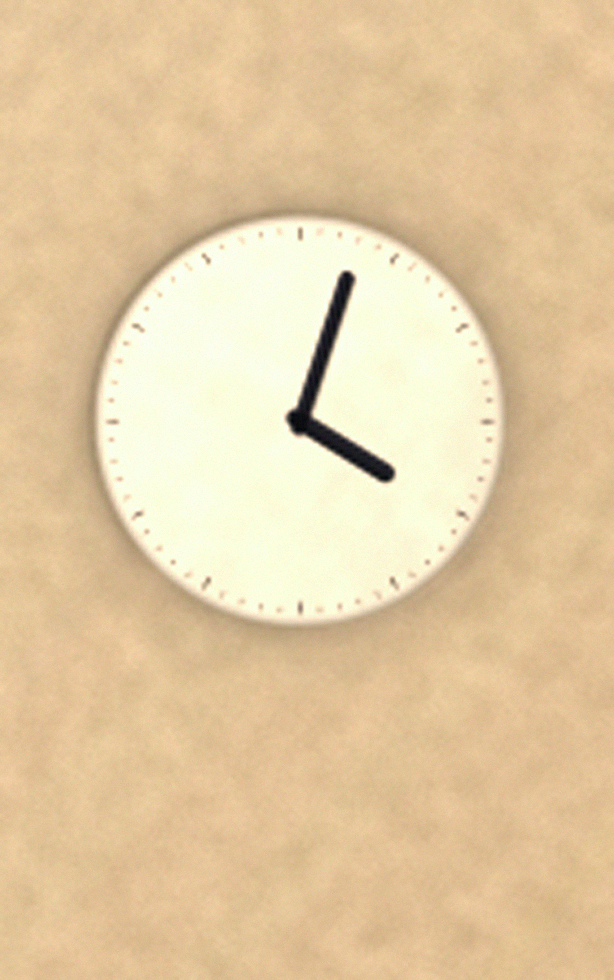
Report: 4 h 03 min
